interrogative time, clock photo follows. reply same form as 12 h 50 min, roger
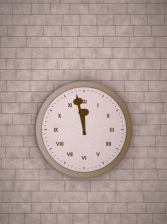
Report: 11 h 58 min
